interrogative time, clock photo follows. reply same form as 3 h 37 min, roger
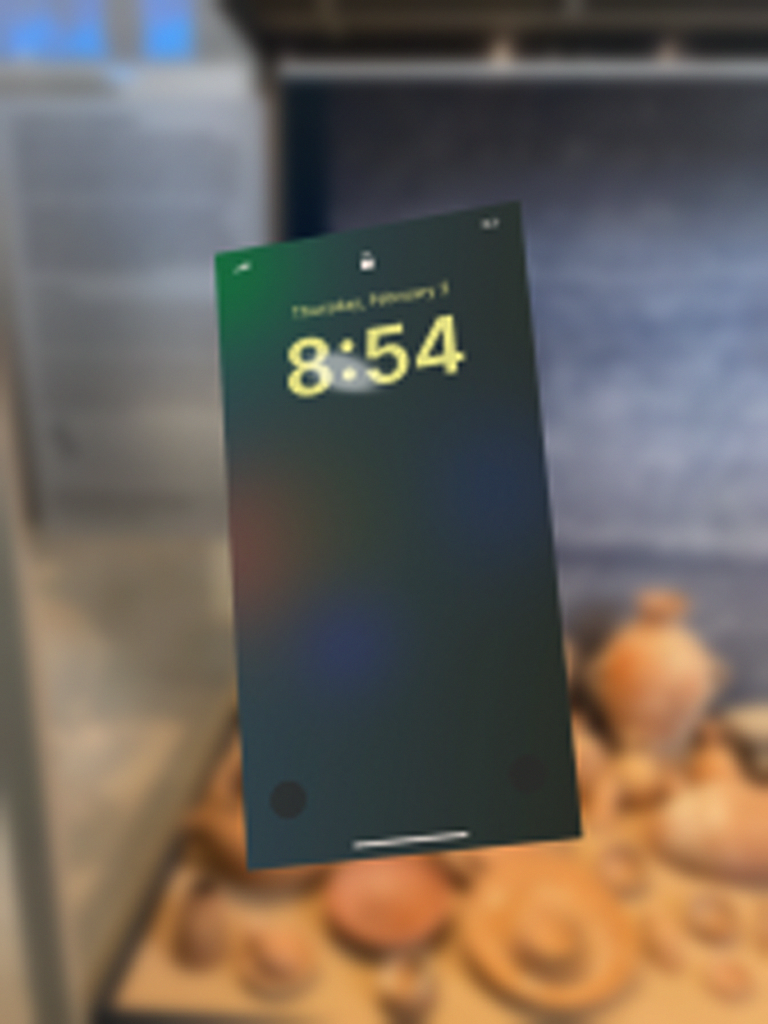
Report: 8 h 54 min
